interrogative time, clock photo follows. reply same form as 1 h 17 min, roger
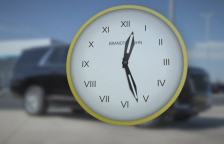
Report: 12 h 27 min
